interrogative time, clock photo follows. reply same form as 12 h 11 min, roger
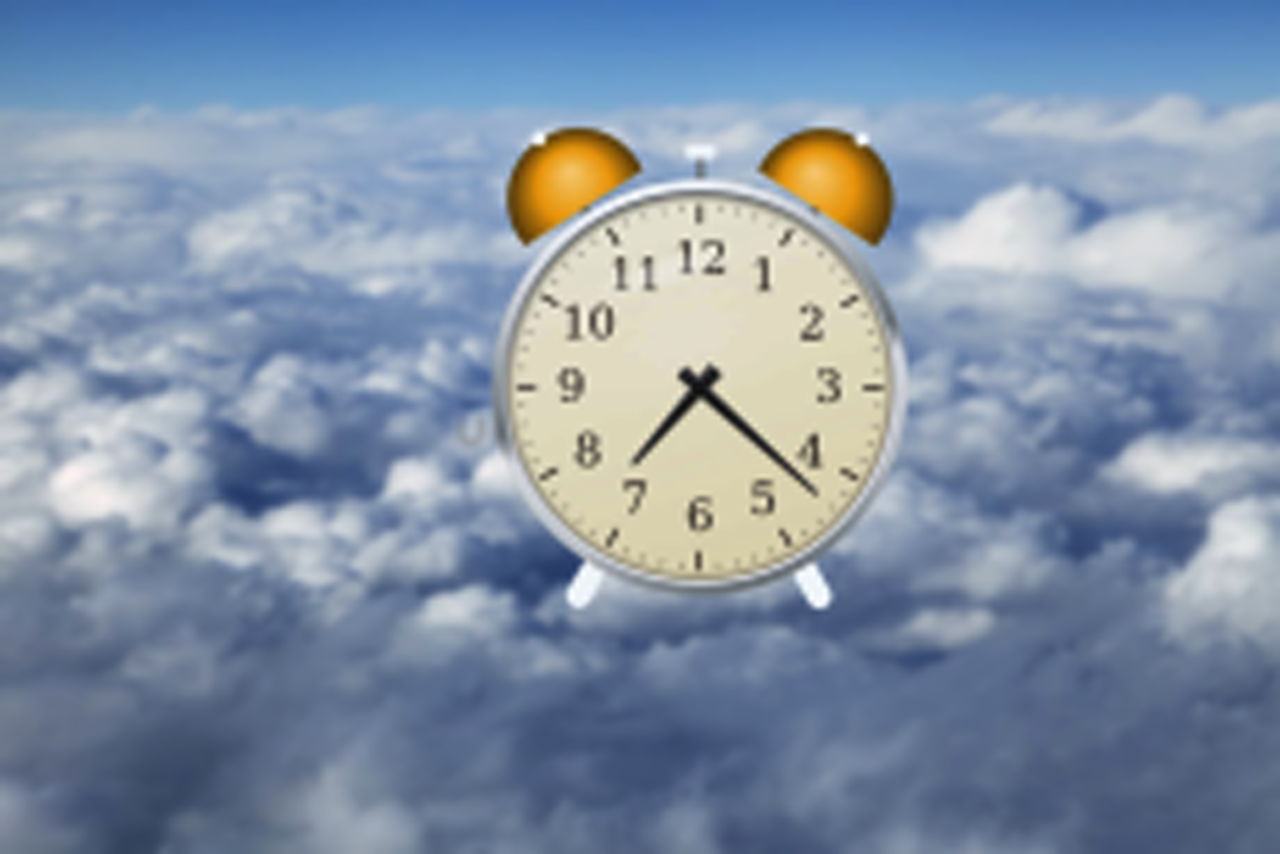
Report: 7 h 22 min
